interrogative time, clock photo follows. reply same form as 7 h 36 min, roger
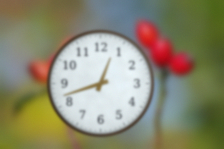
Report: 12 h 42 min
